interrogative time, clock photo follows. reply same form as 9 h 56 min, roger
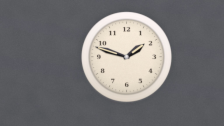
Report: 1 h 48 min
